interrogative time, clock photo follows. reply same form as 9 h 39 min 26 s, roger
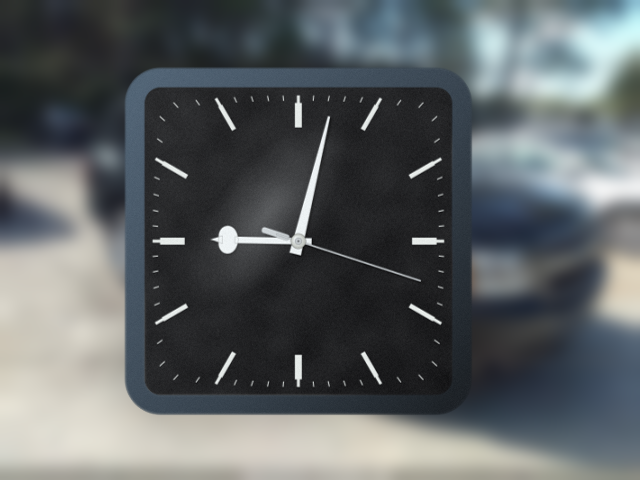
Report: 9 h 02 min 18 s
